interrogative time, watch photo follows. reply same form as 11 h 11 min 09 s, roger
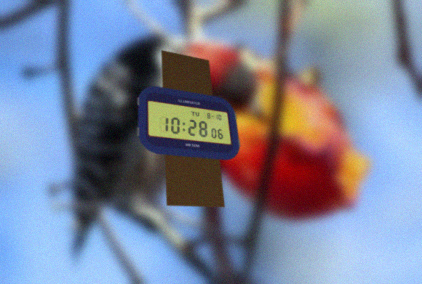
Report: 10 h 28 min 06 s
